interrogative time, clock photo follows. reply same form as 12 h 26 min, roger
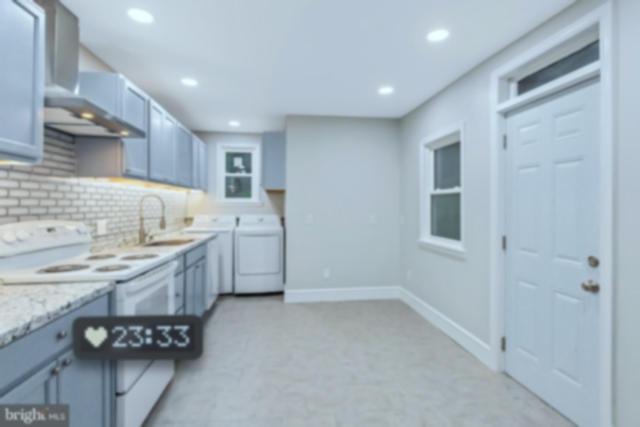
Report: 23 h 33 min
